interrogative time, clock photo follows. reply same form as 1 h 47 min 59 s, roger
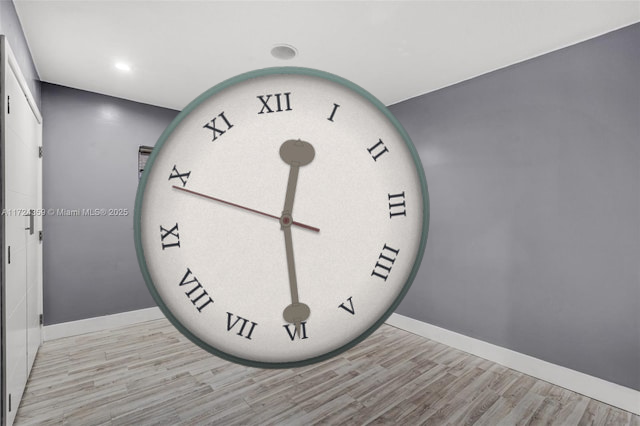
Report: 12 h 29 min 49 s
